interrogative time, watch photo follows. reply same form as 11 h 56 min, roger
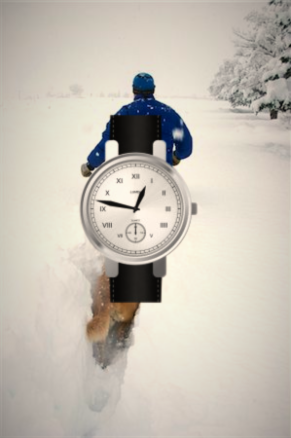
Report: 12 h 47 min
